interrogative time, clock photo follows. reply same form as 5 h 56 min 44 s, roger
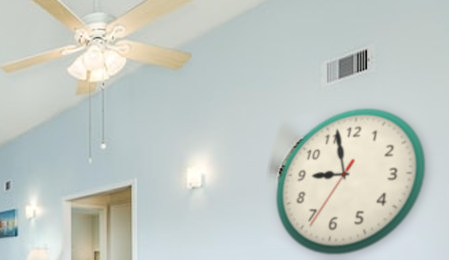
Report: 8 h 56 min 34 s
